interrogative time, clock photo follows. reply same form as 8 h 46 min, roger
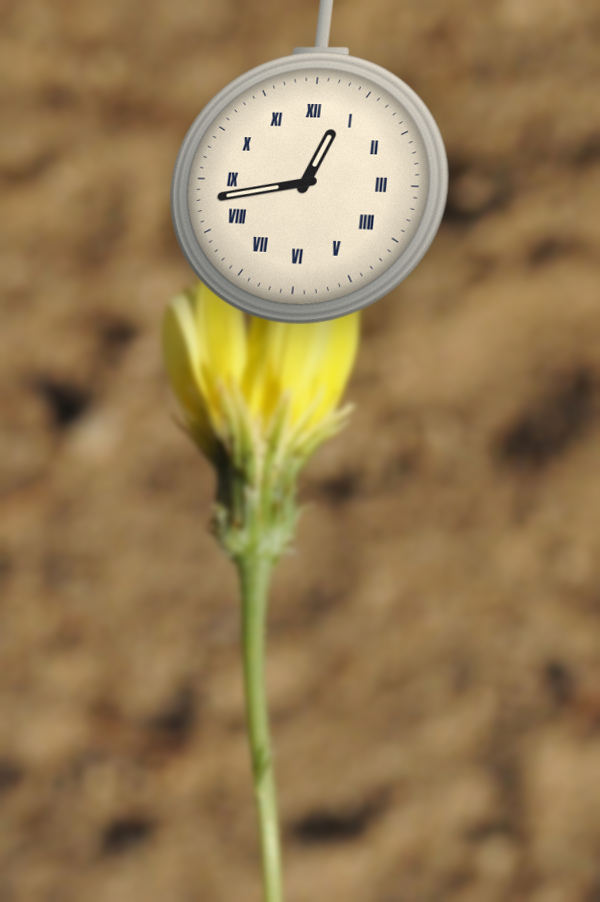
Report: 12 h 43 min
